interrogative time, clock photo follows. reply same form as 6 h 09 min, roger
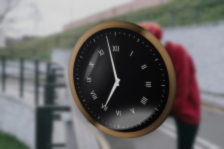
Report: 6 h 58 min
